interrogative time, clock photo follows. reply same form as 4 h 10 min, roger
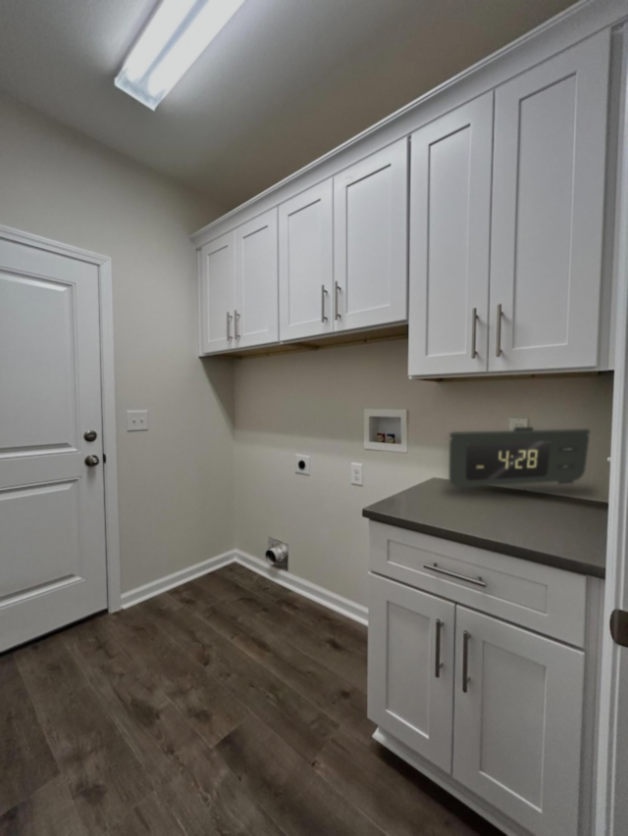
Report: 4 h 28 min
